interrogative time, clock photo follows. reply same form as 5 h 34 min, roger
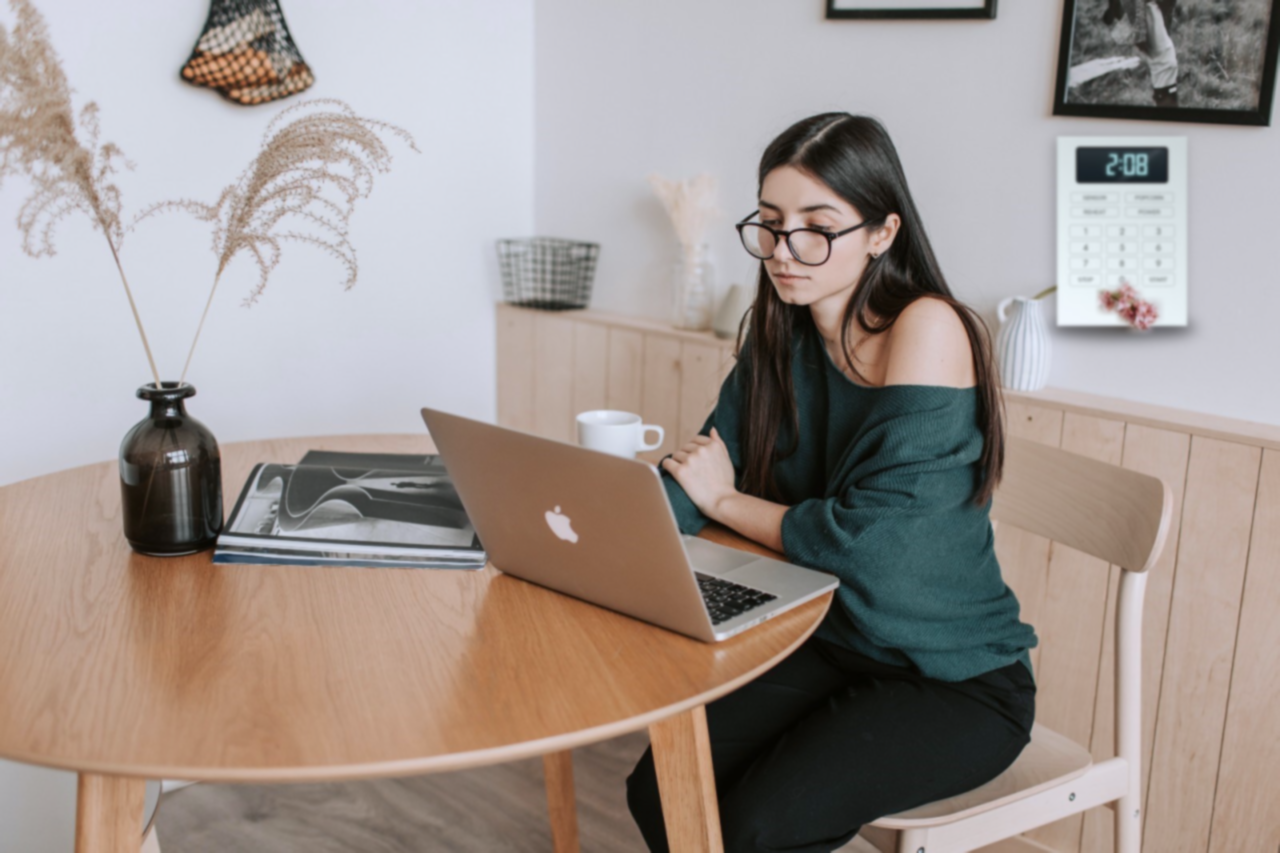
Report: 2 h 08 min
